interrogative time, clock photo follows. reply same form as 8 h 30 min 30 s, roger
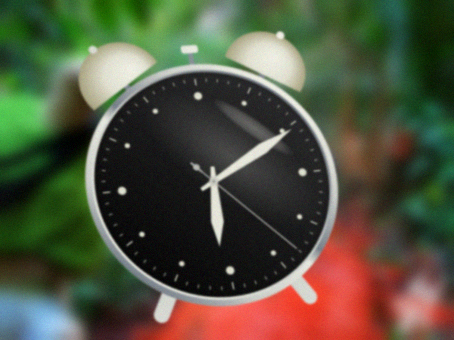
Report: 6 h 10 min 23 s
